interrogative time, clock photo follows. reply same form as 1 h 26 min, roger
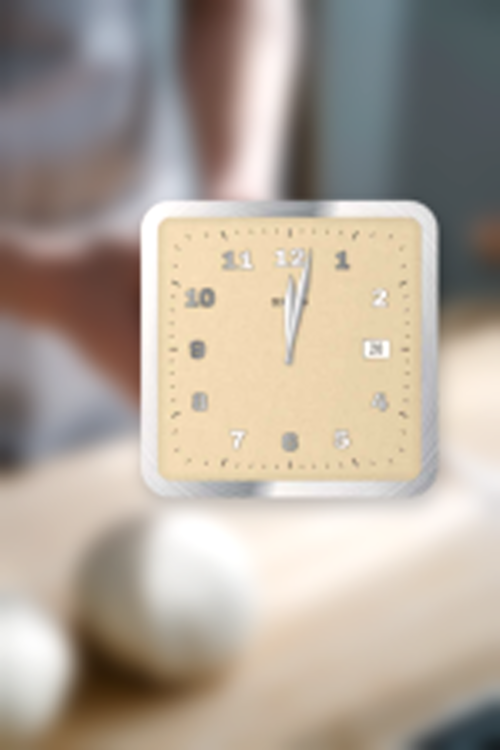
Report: 12 h 02 min
